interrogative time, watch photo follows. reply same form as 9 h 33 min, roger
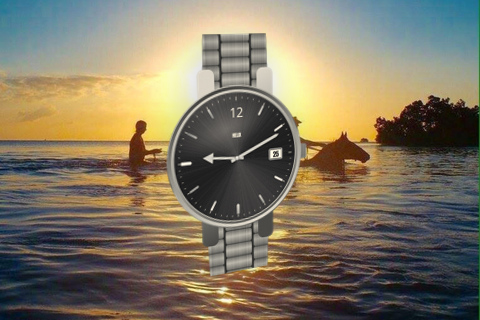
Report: 9 h 11 min
